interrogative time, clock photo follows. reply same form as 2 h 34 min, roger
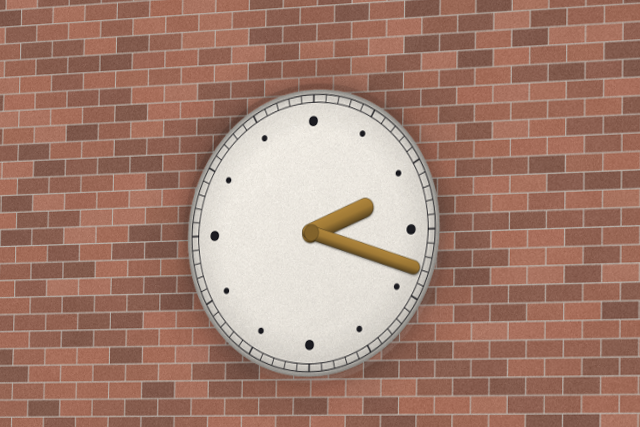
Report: 2 h 18 min
